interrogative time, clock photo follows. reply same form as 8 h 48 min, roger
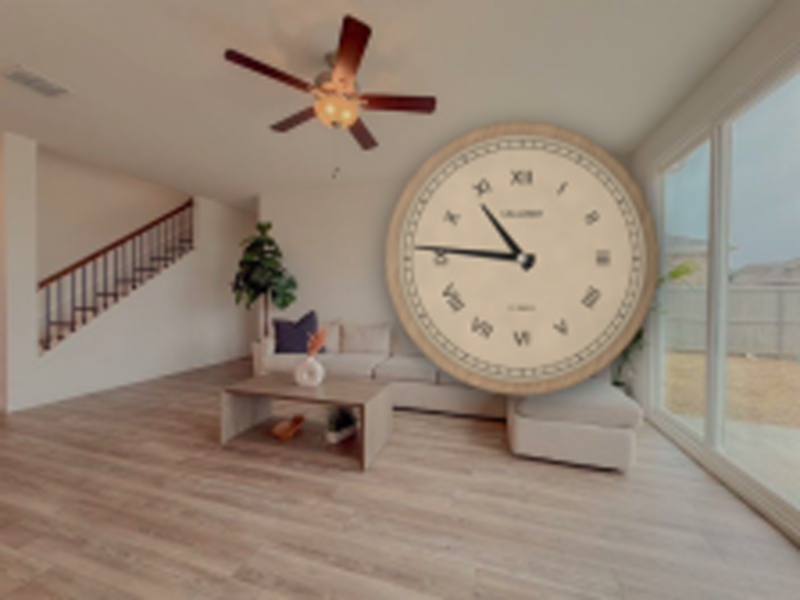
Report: 10 h 46 min
